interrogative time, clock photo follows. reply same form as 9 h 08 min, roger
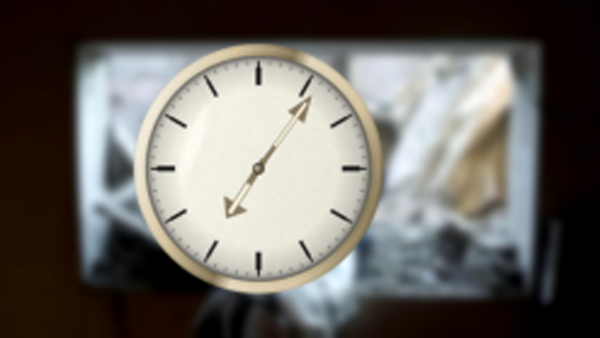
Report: 7 h 06 min
